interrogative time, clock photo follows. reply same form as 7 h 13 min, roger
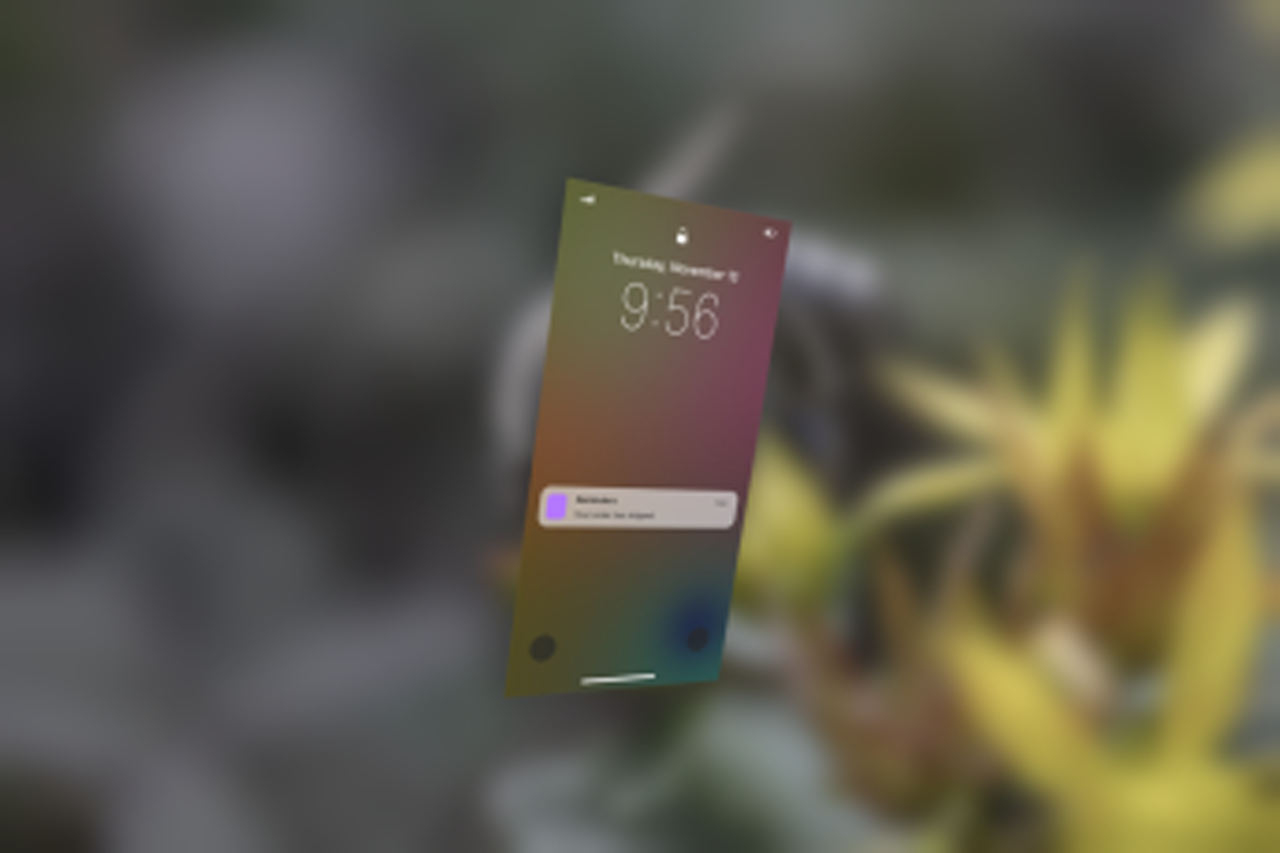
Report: 9 h 56 min
